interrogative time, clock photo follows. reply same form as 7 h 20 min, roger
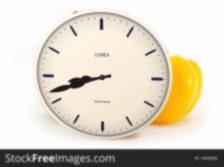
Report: 8 h 42 min
